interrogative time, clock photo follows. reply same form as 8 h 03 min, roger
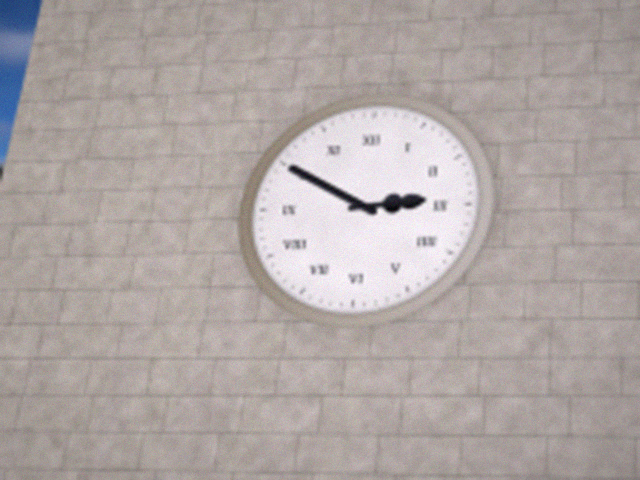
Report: 2 h 50 min
